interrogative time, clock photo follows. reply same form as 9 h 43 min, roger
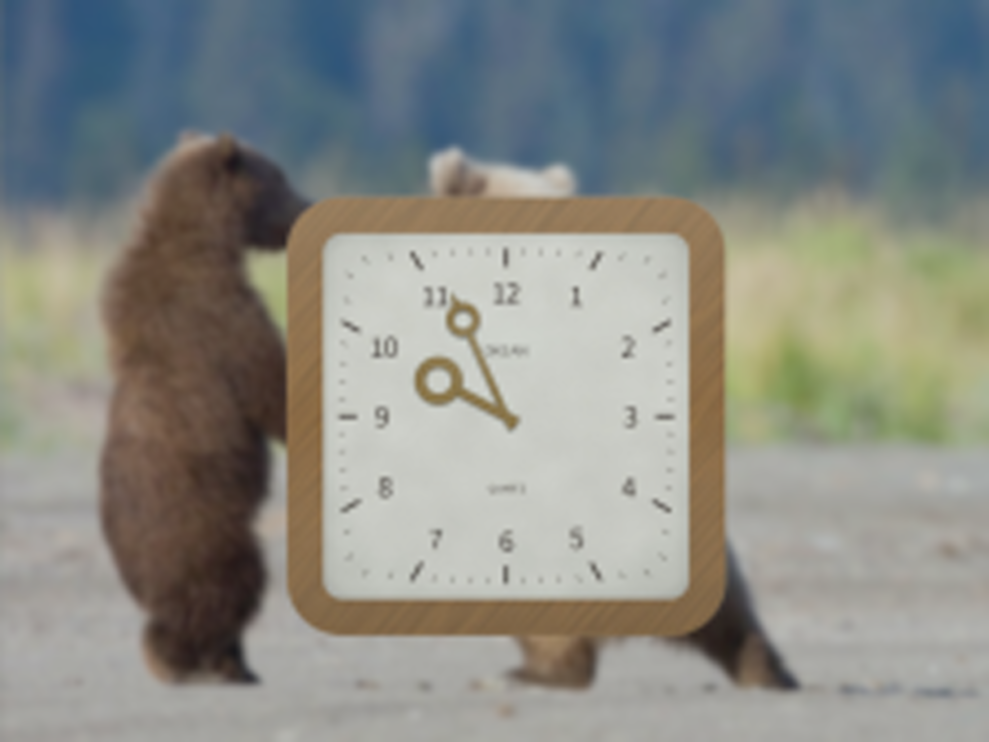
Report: 9 h 56 min
